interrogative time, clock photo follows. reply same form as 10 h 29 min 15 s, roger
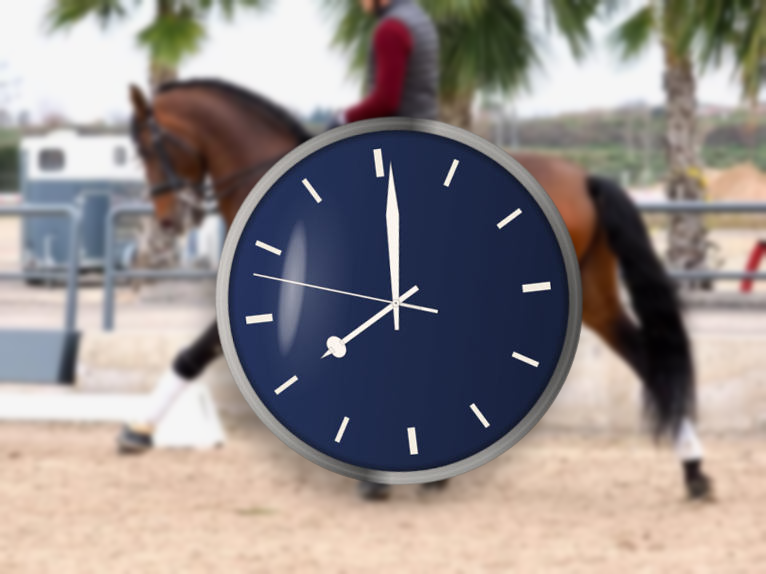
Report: 8 h 00 min 48 s
